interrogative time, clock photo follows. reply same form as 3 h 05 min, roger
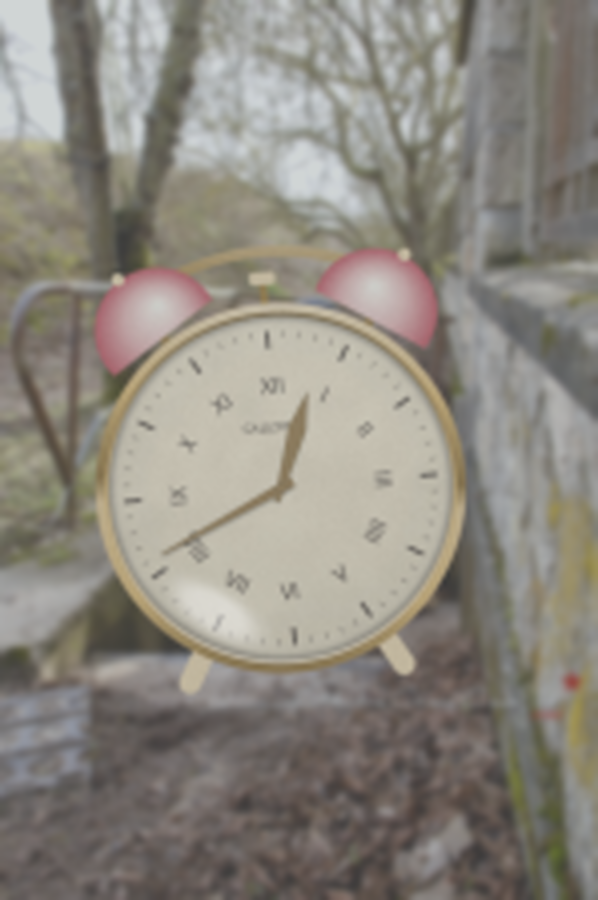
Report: 12 h 41 min
